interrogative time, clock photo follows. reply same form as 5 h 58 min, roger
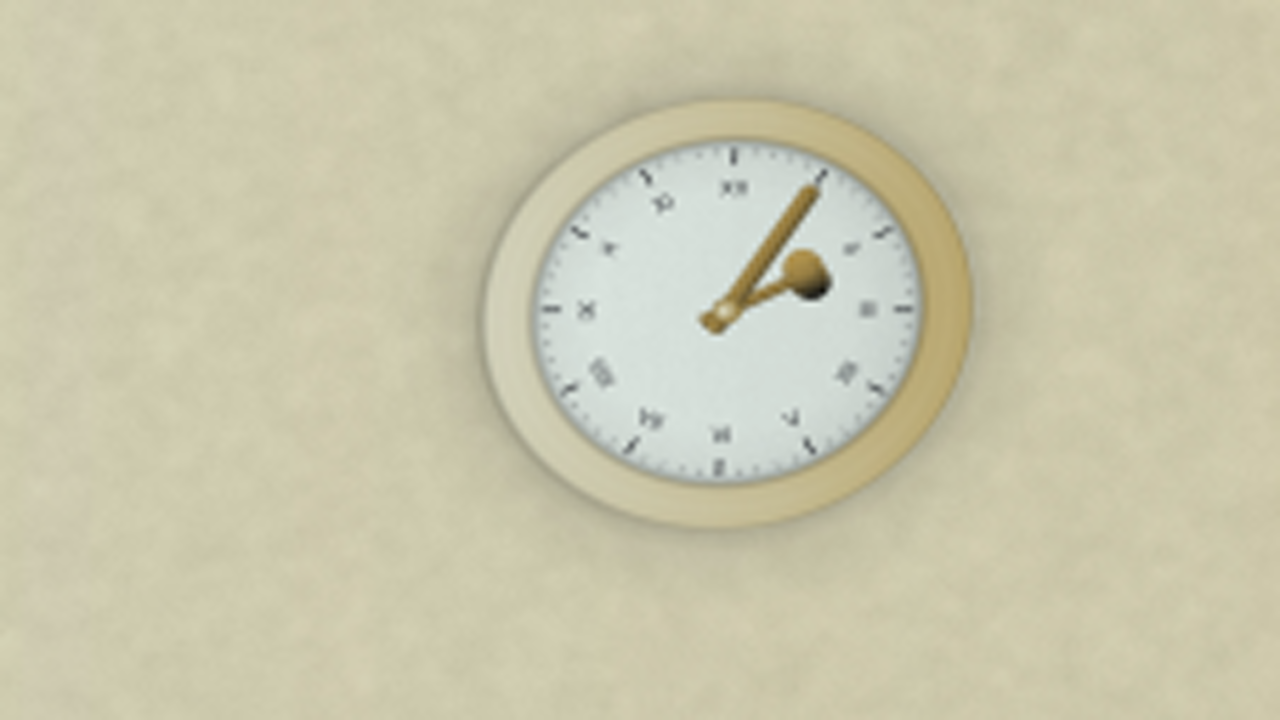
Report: 2 h 05 min
